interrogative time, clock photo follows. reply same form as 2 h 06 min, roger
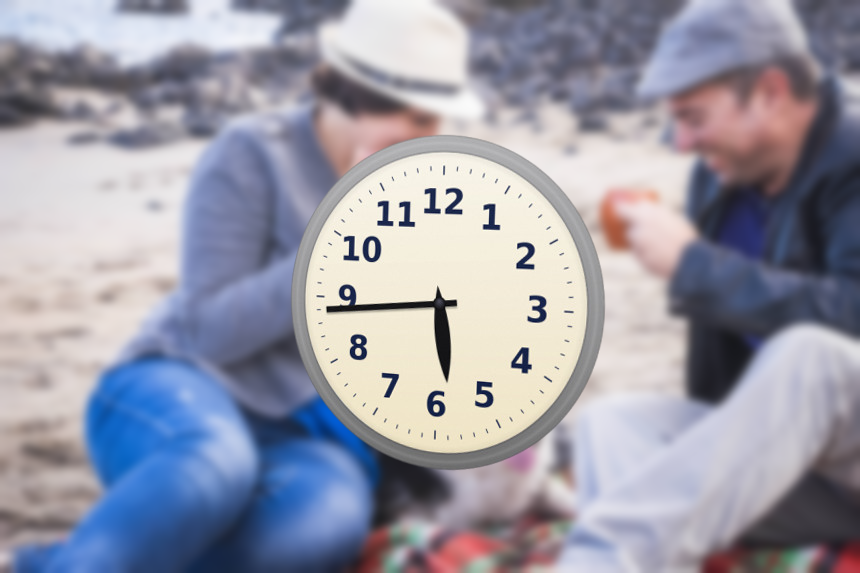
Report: 5 h 44 min
